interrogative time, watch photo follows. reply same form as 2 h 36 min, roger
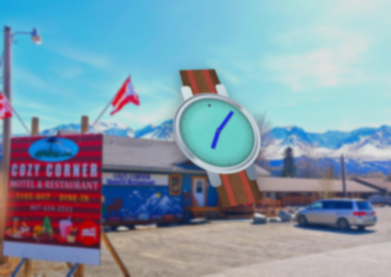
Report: 7 h 08 min
